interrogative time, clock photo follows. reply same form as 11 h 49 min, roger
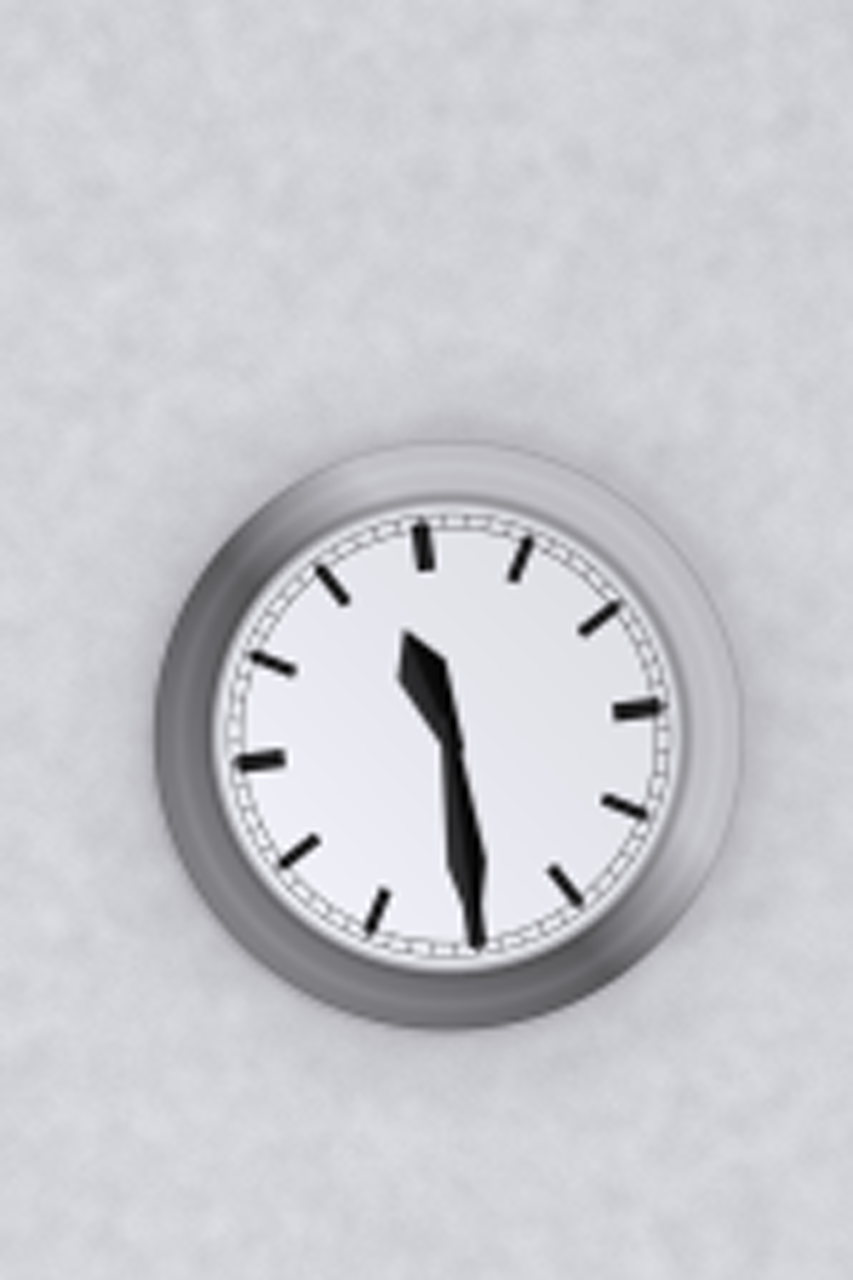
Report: 11 h 30 min
